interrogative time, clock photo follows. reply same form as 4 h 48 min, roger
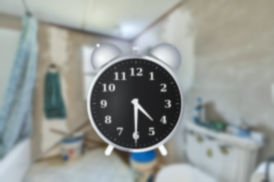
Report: 4 h 30 min
